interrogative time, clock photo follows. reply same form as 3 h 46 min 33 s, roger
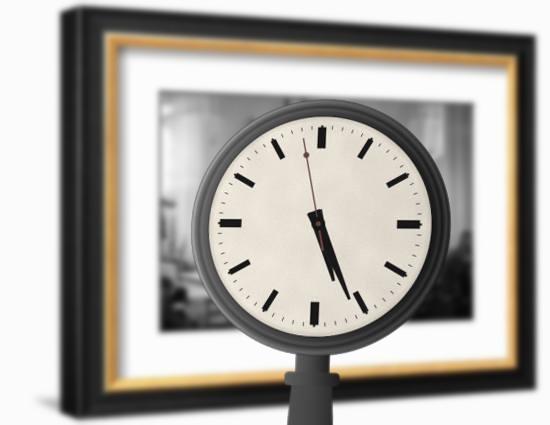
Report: 5 h 25 min 58 s
